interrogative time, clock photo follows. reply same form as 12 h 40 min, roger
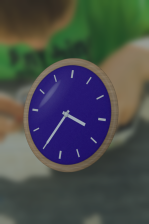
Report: 3 h 35 min
